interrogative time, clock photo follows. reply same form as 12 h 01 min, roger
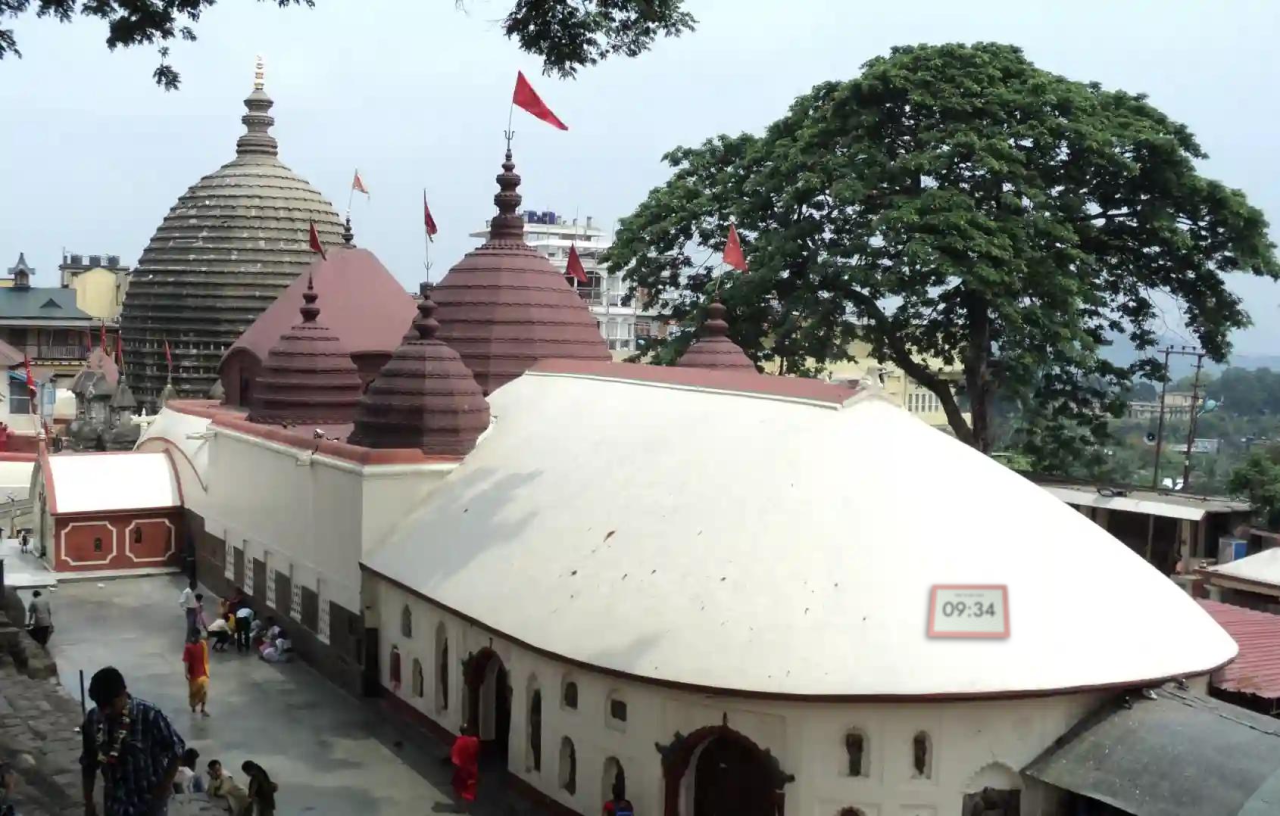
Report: 9 h 34 min
